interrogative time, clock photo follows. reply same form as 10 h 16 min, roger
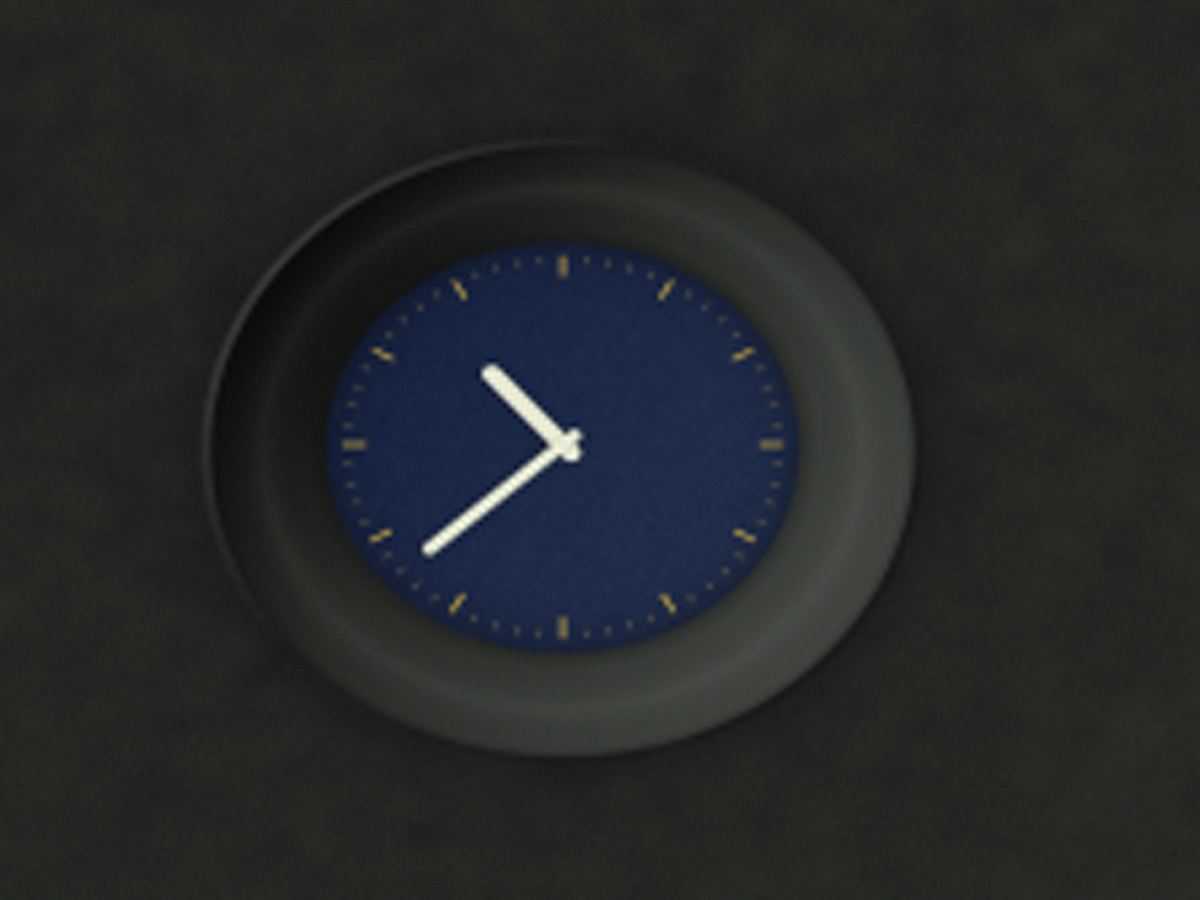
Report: 10 h 38 min
